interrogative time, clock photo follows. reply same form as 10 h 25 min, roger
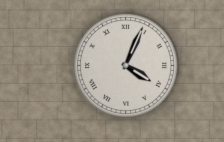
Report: 4 h 04 min
